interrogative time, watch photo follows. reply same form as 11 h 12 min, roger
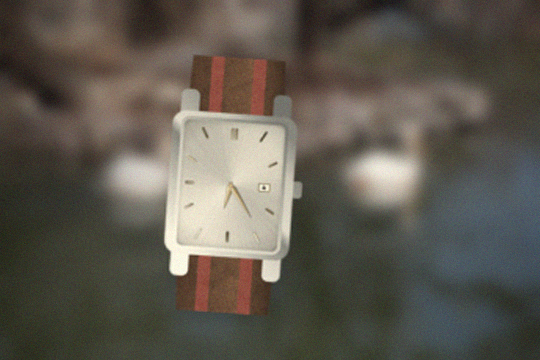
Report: 6 h 24 min
